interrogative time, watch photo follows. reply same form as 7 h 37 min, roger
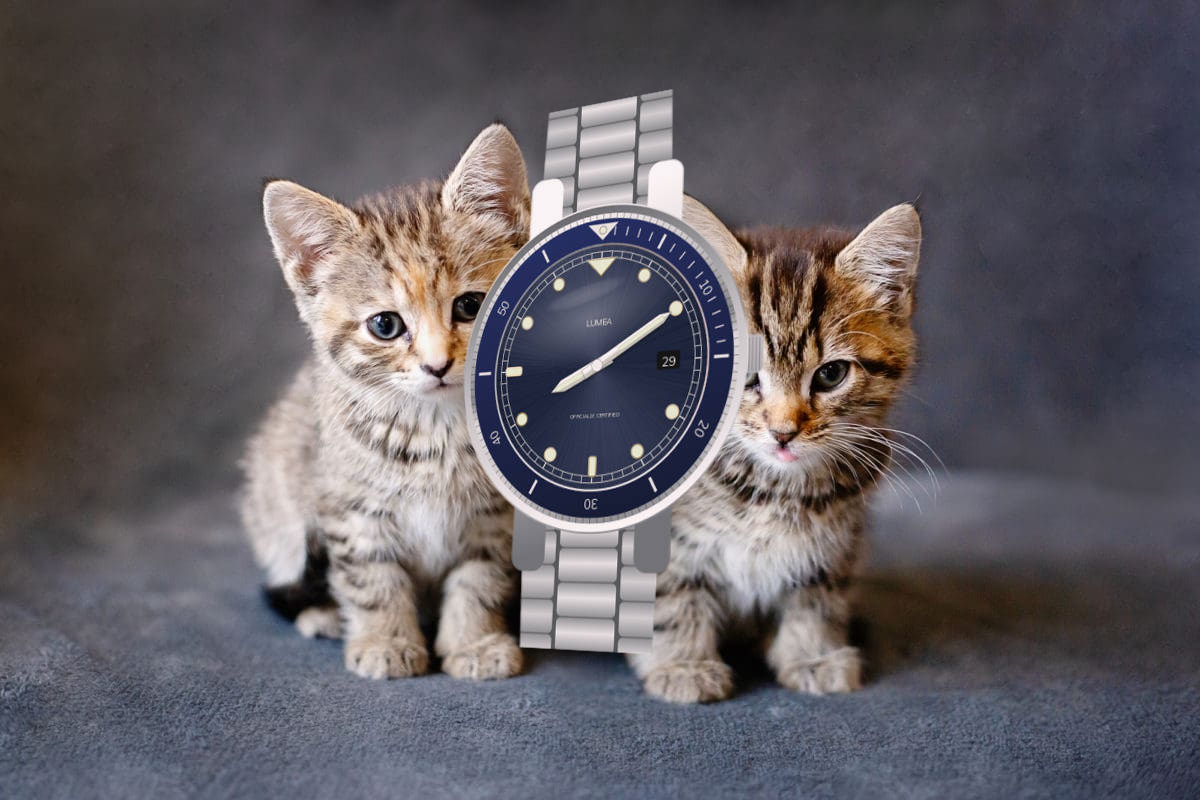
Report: 8 h 10 min
